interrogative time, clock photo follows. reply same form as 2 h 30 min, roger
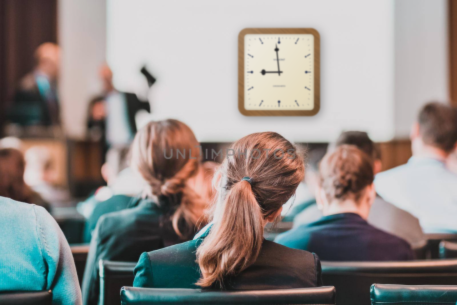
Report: 8 h 59 min
